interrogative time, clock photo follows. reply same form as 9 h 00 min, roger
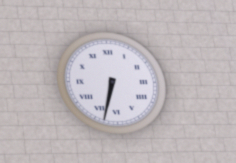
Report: 6 h 33 min
